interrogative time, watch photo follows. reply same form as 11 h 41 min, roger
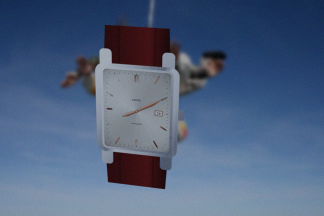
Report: 8 h 10 min
